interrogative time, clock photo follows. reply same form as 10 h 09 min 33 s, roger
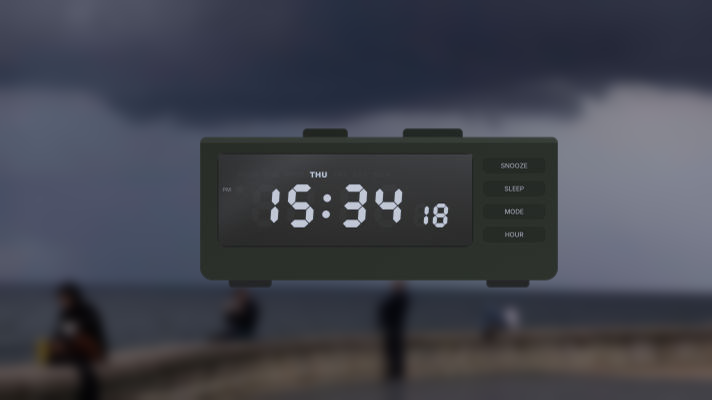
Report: 15 h 34 min 18 s
